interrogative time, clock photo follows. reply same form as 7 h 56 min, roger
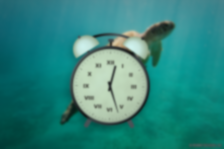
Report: 12 h 27 min
